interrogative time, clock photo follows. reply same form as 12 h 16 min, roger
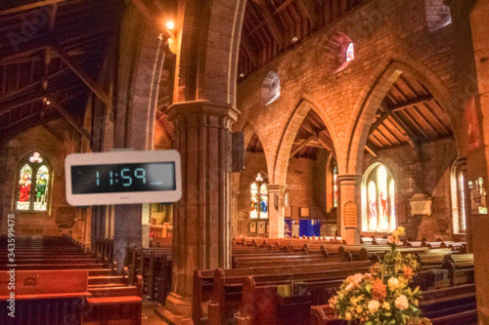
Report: 11 h 59 min
